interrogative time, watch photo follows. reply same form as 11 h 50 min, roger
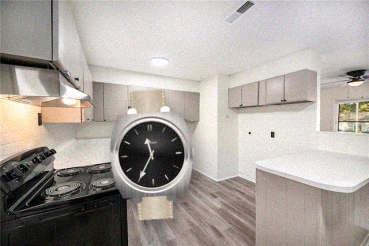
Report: 11 h 35 min
